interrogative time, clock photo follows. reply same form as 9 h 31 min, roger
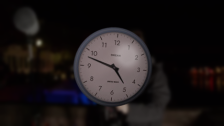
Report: 4 h 48 min
